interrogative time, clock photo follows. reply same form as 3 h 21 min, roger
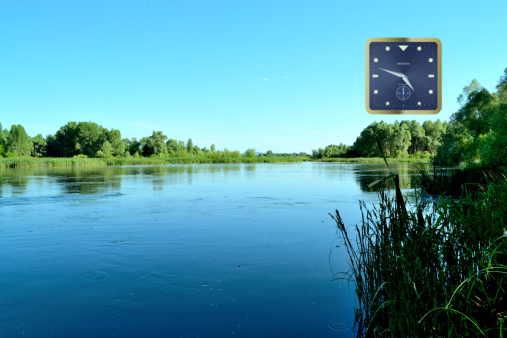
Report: 4 h 48 min
